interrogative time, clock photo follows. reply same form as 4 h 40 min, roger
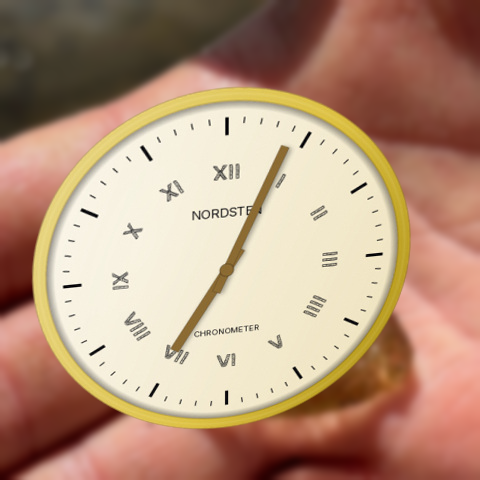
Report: 7 h 04 min
